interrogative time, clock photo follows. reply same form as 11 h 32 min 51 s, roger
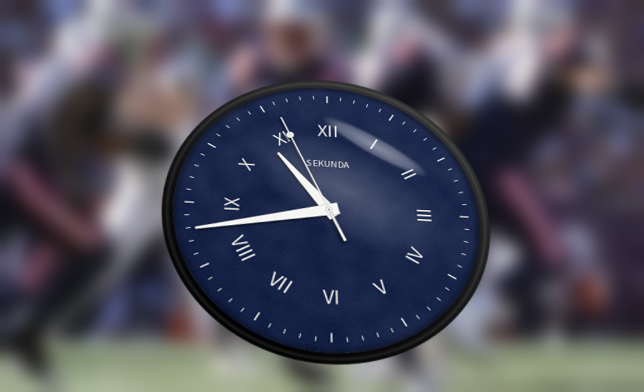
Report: 10 h 42 min 56 s
